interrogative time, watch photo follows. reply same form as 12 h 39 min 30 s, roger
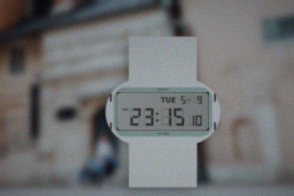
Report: 23 h 15 min 10 s
